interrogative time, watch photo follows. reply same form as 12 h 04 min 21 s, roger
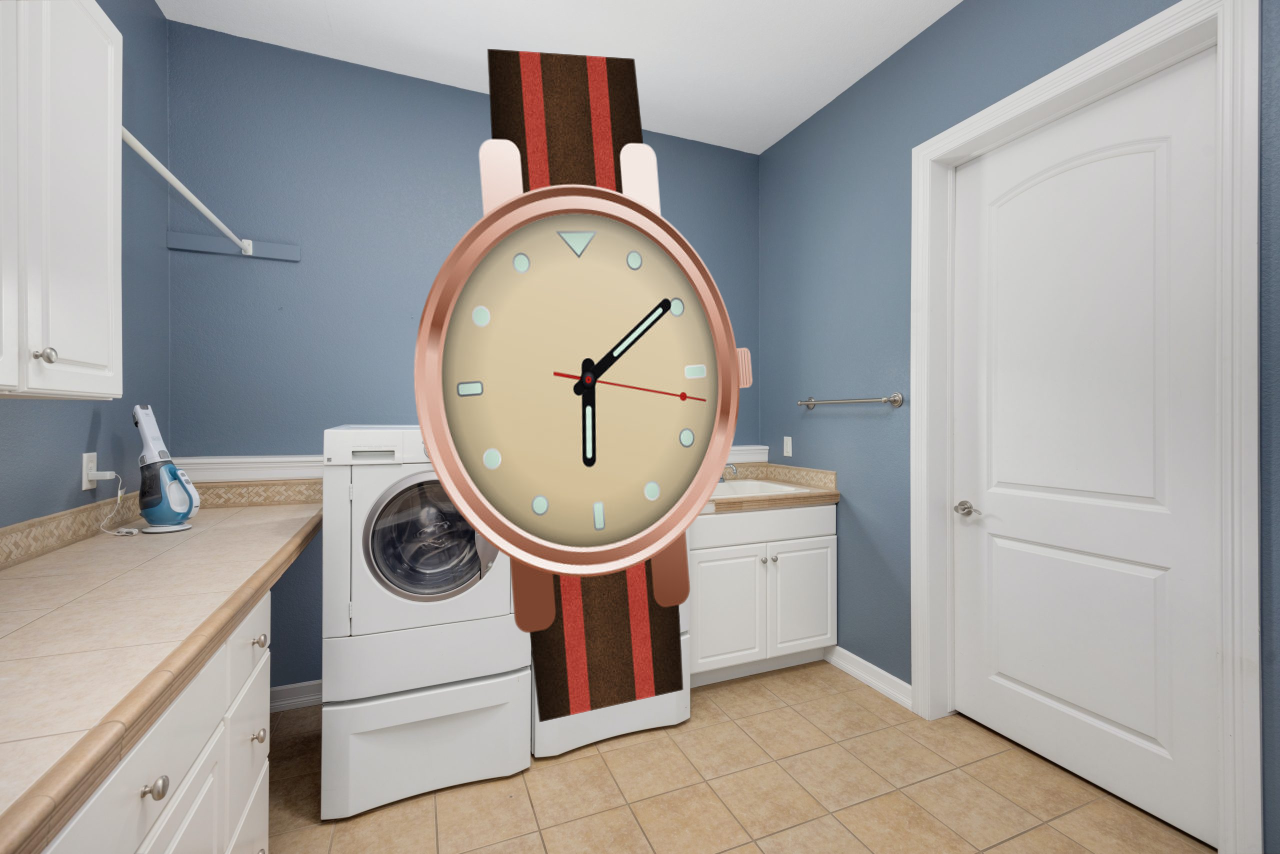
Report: 6 h 09 min 17 s
